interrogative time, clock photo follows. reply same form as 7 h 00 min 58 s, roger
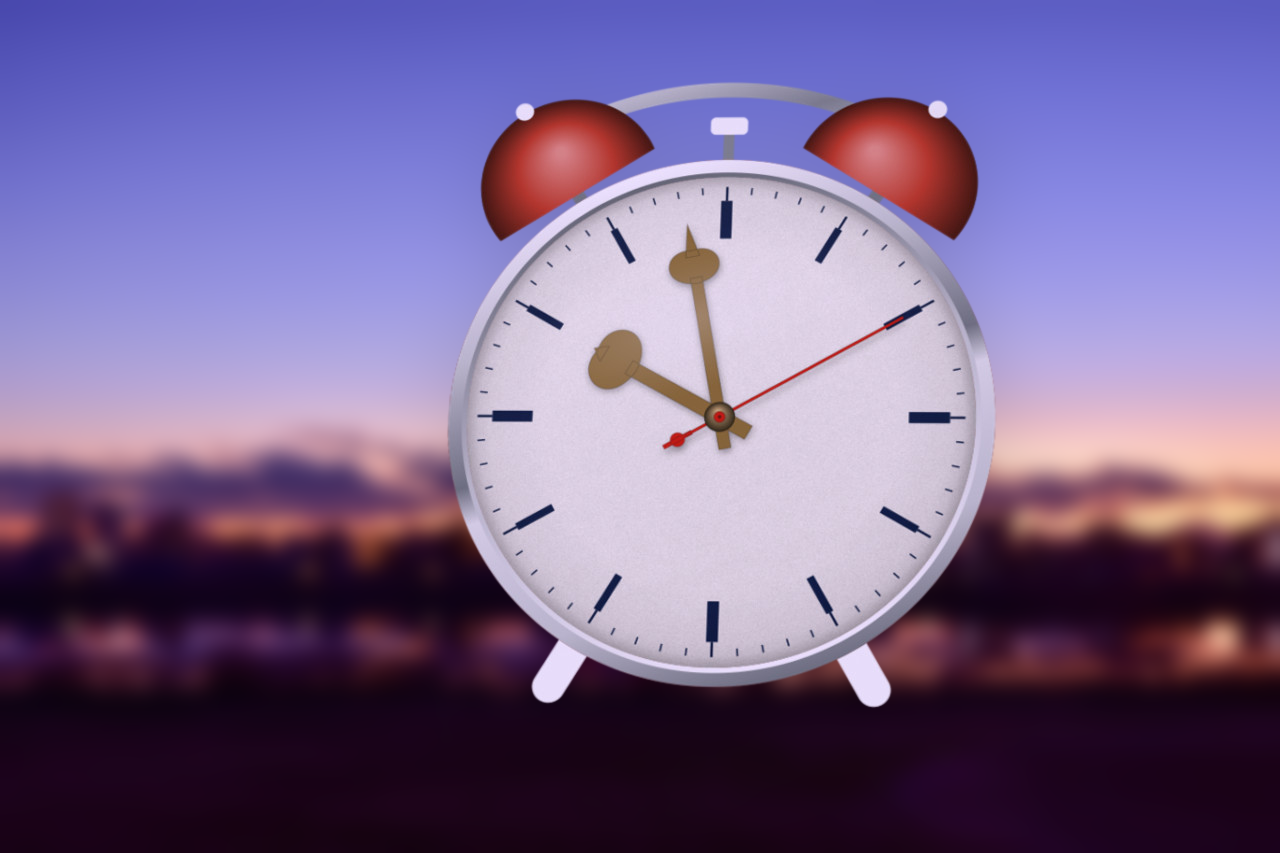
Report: 9 h 58 min 10 s
